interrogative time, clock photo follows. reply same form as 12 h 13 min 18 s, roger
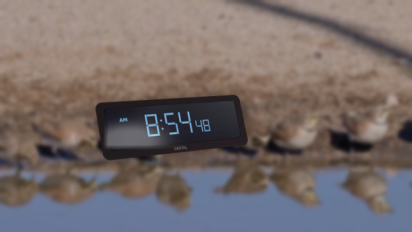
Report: 8 h 54 min 48 s
